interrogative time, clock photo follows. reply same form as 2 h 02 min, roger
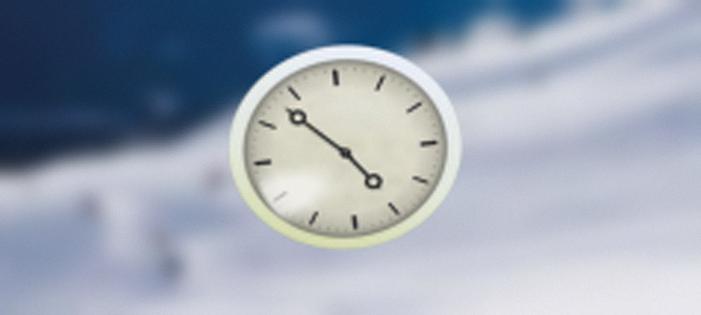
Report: 4 h 53 min
